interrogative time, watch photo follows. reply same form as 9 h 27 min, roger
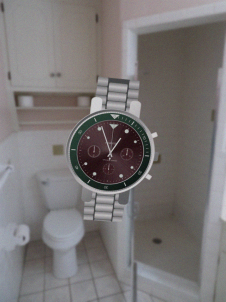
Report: 12 h 56 min
